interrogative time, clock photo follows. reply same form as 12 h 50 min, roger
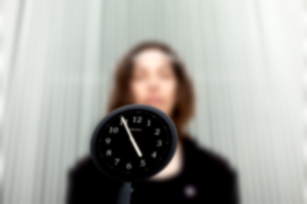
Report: 4 h 55 min
